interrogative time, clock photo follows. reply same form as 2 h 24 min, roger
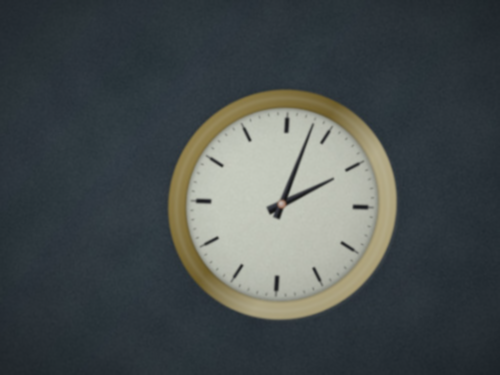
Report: 2 h 03 min
